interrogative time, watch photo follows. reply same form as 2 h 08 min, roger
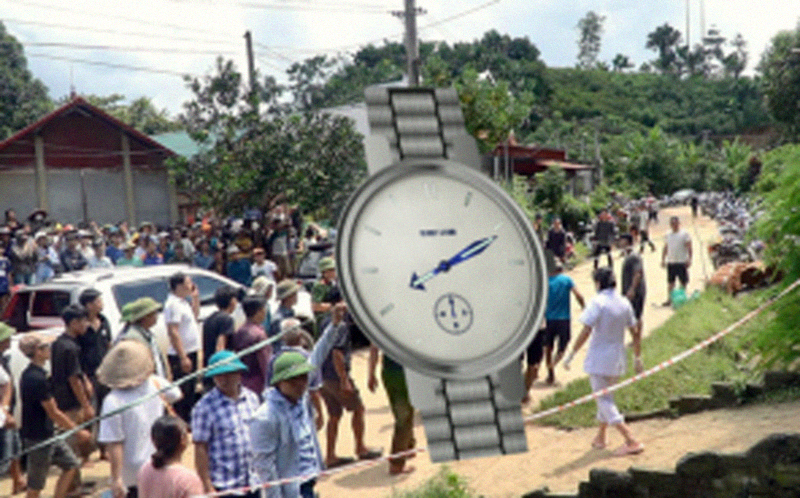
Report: 8 h 11 min
